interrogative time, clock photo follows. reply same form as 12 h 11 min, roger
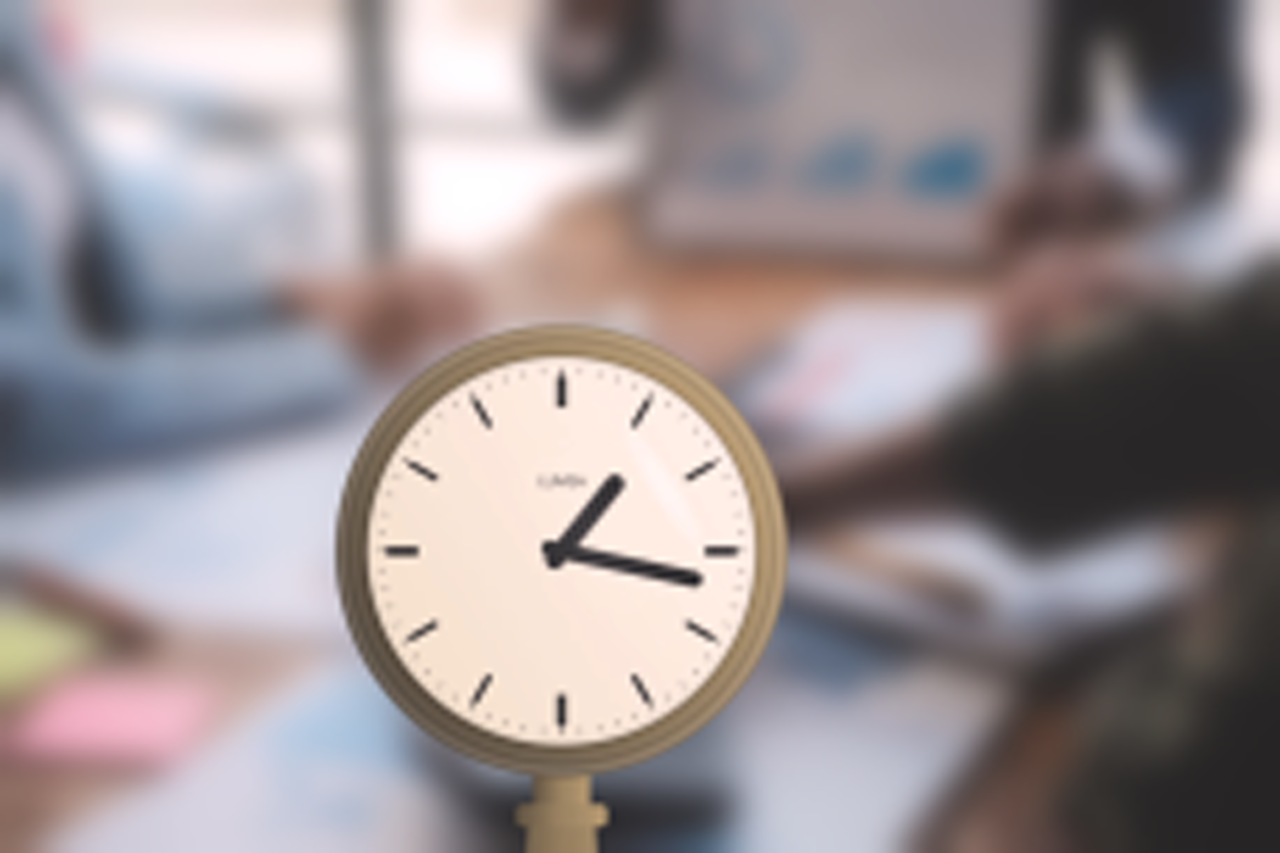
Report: 1 h 17 min
